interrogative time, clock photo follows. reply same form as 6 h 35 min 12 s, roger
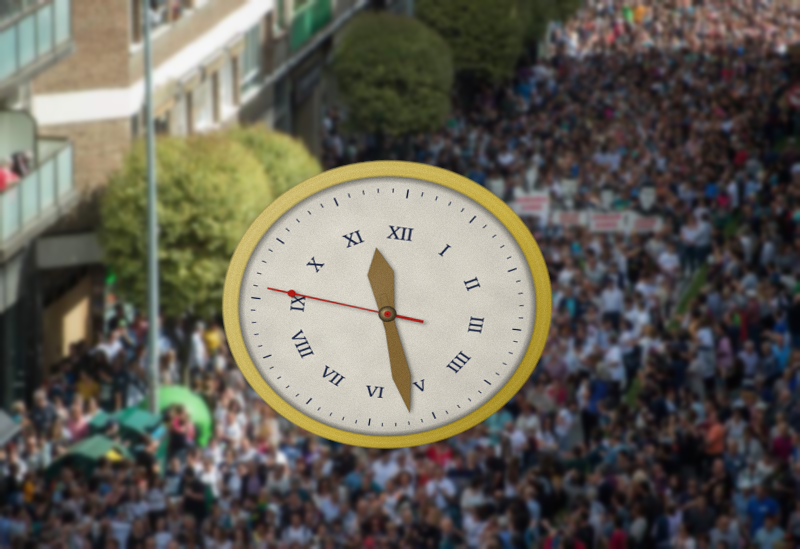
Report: 11 h 26 min 46 s
